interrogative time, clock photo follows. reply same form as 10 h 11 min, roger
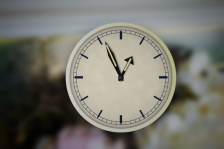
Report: 12 h 56 min
